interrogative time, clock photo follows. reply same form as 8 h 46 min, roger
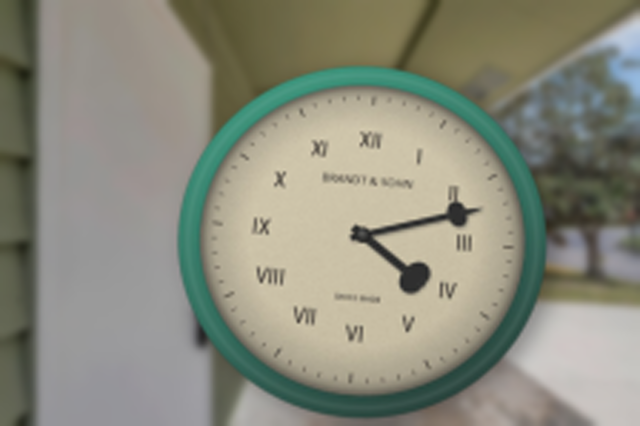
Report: 4 h 12 min
